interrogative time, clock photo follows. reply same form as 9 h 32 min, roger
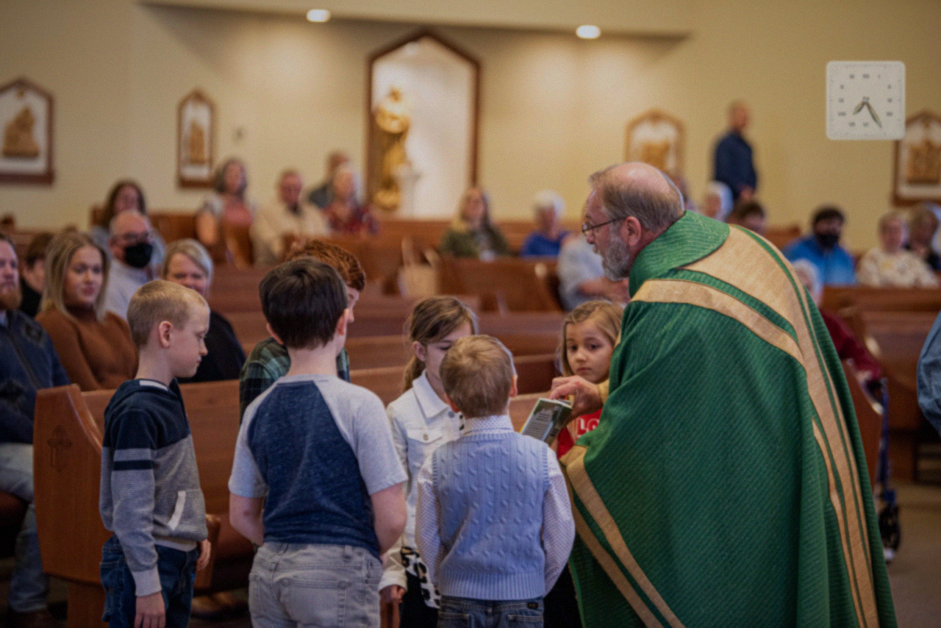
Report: 7 h 25 min
